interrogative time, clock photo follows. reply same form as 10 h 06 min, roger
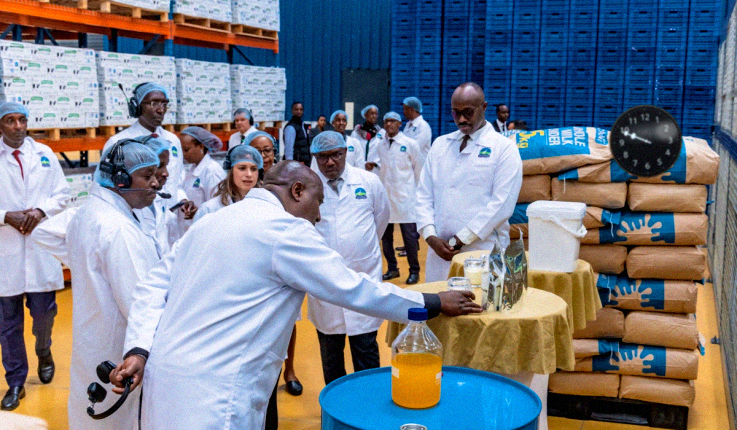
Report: 9 h 49 min
